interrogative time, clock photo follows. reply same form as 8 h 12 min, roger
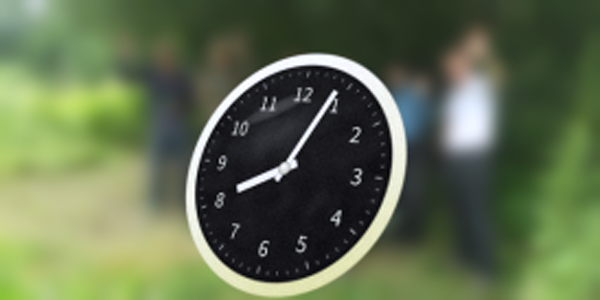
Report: 8 h 04 min
